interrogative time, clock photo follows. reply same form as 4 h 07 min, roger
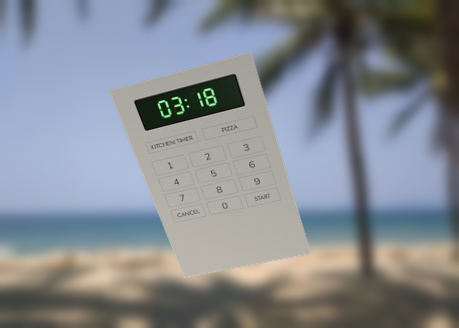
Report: 3 h 18 min
